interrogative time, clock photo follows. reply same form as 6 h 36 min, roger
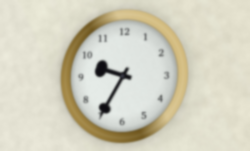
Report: 9 h 35 min
